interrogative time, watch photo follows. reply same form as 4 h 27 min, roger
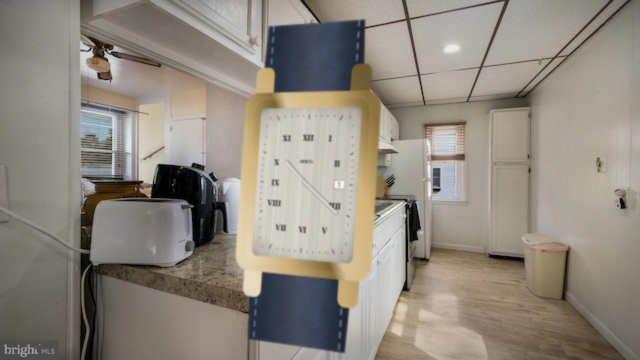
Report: 10 h 21 min
